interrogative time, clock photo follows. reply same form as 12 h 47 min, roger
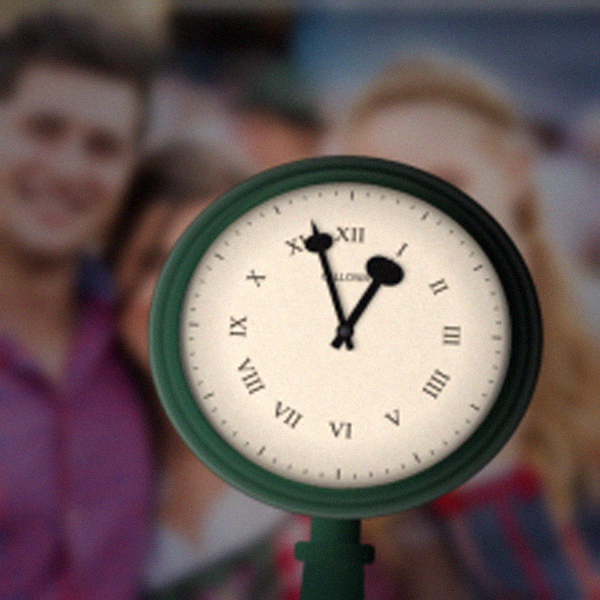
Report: 12 h 57 min
